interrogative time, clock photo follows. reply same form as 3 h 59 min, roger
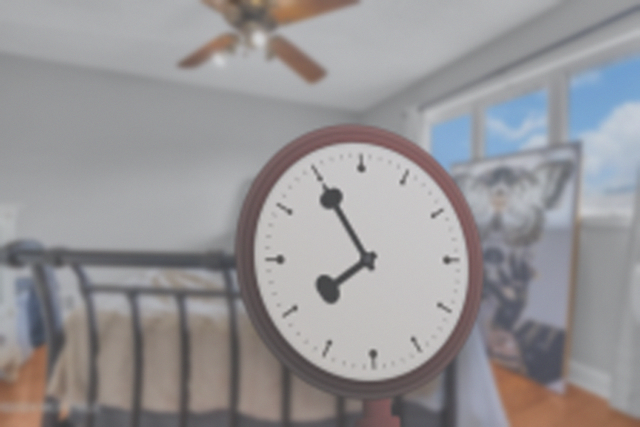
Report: 7 h 55 min
